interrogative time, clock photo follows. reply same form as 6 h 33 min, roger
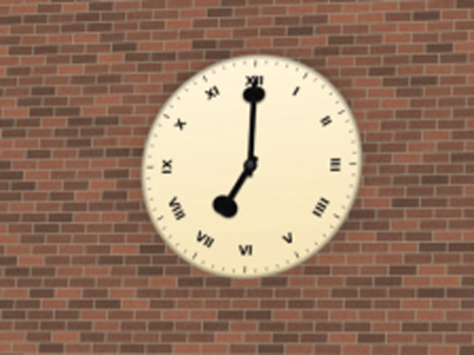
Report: 7 h 00 min
